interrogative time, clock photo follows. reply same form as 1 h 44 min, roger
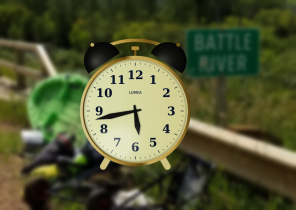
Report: 5 h 43 min
